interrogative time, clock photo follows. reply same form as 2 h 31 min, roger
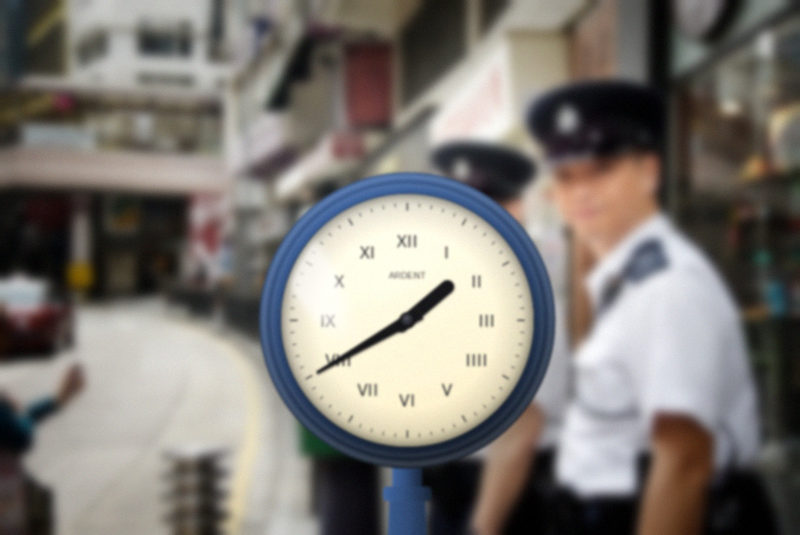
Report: 1 h 40 min
